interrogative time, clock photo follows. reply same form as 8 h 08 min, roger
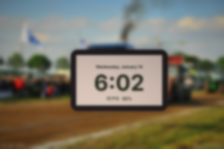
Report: 6 h 02 min
